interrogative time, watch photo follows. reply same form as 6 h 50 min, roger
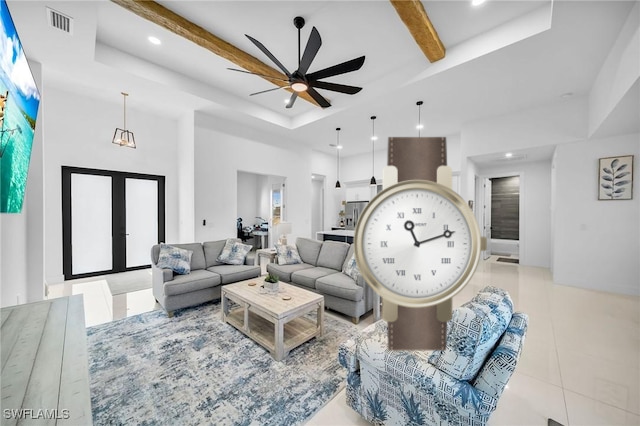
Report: 11 h 12 min
